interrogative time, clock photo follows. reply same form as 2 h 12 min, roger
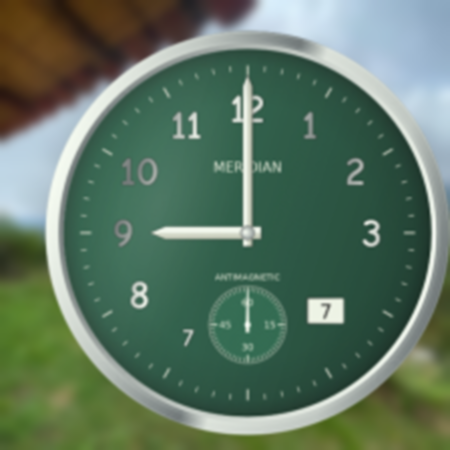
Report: 9 h 00 min
